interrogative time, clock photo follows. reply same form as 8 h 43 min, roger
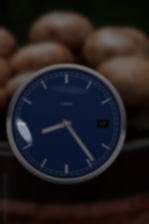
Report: 8 h 24 min
